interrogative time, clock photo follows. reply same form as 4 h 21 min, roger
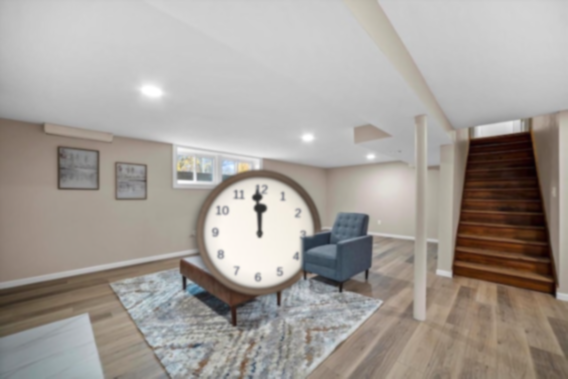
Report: 11 h 59 min
